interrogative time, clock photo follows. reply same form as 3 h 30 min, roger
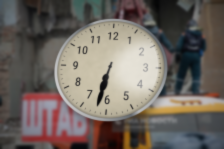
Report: 6 h 32 min
